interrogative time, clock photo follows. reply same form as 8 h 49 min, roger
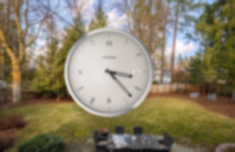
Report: 3 h 23 min
